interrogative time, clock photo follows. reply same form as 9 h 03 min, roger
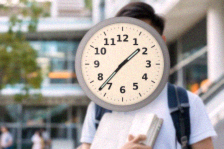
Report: 1 h 37 min
